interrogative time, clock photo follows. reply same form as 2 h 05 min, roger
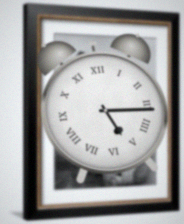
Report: 5 h 16 min
